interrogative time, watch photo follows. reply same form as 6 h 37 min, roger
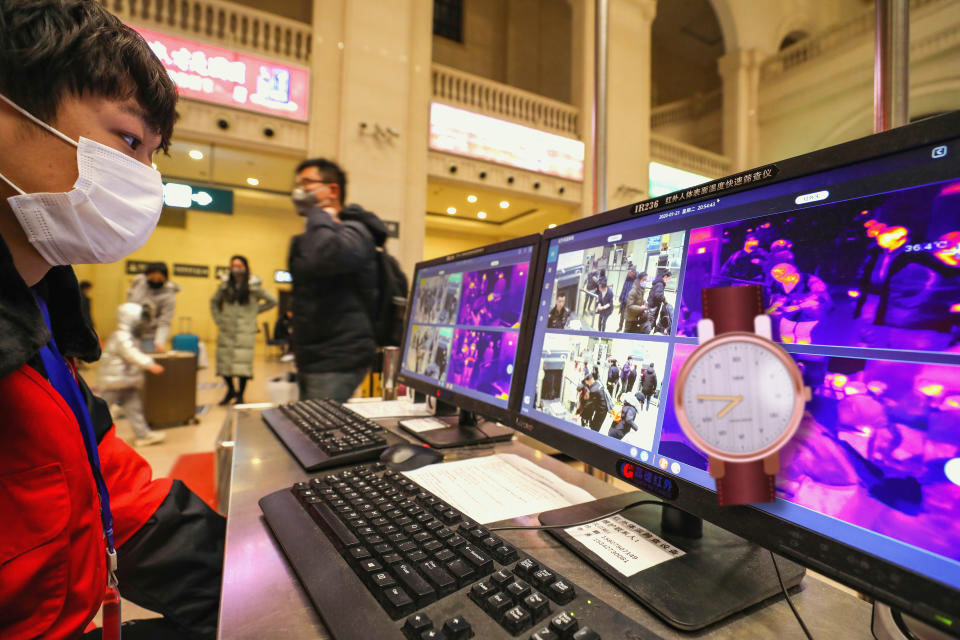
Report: 7 h 46 min
